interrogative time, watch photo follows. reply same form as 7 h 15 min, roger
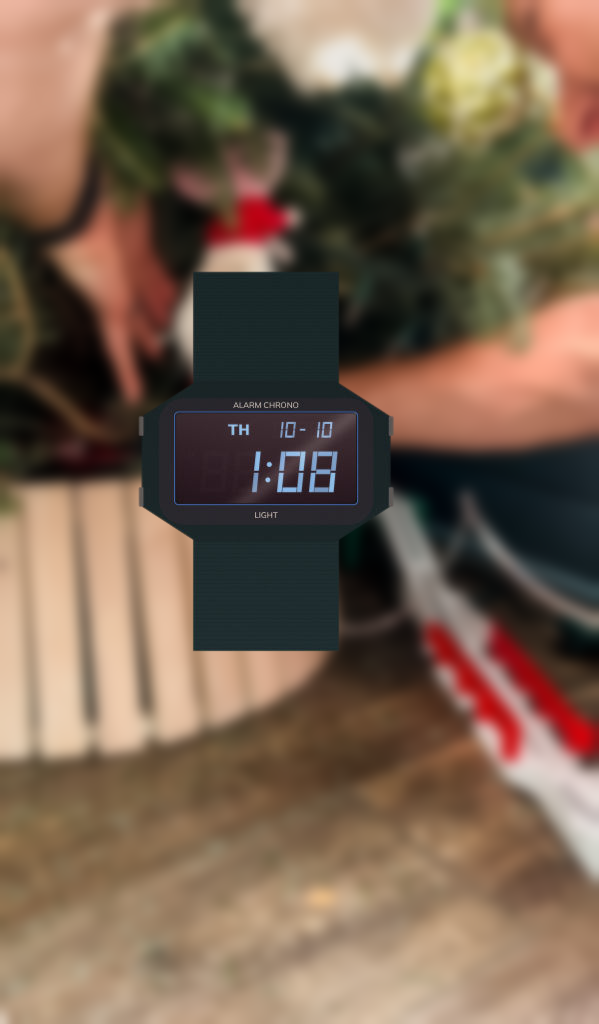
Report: 1 h 08 min
